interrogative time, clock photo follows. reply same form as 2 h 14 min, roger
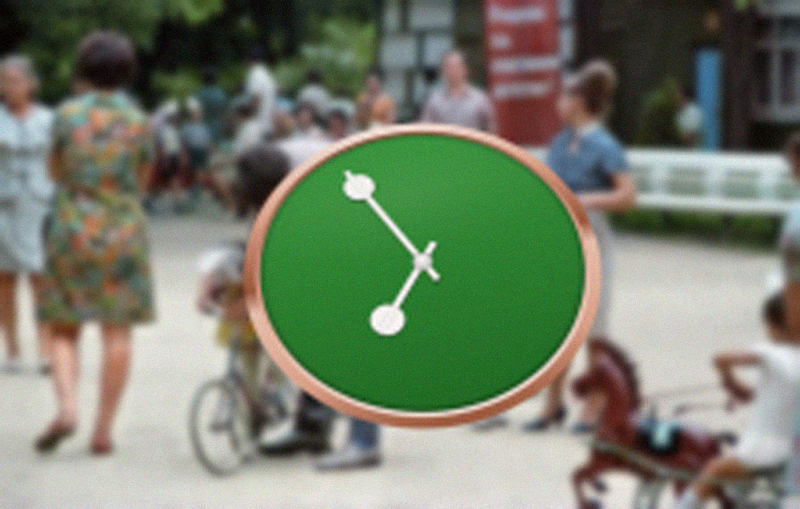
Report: 6 h 54 min
